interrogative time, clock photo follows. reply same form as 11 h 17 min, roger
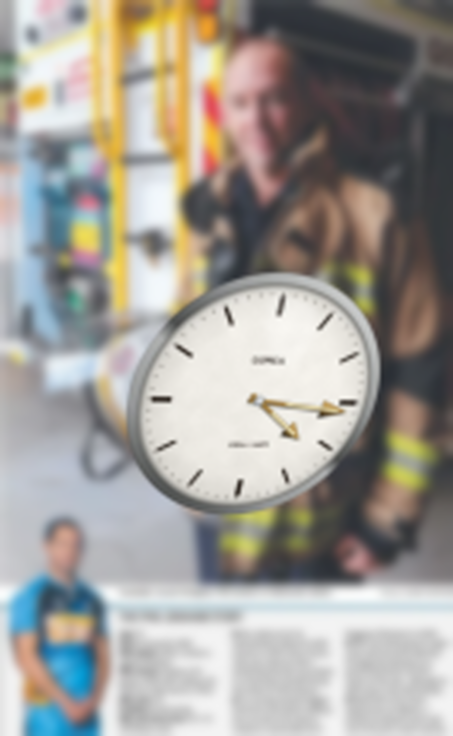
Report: 4 h 16 min
